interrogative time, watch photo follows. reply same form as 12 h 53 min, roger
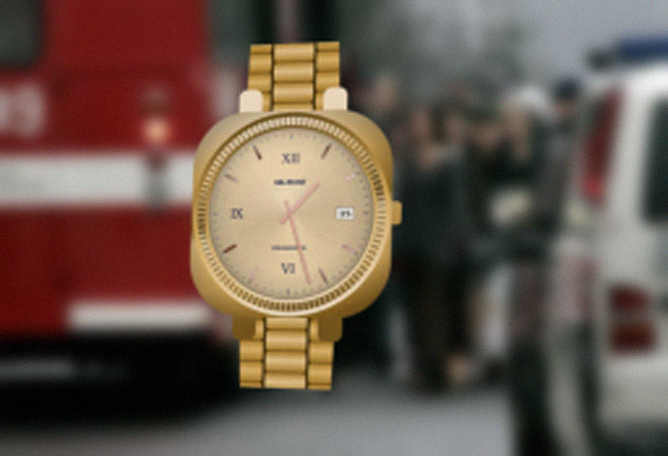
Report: 1 h 27 min
